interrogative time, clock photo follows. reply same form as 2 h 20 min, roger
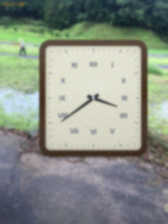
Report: 3 h 39 min
